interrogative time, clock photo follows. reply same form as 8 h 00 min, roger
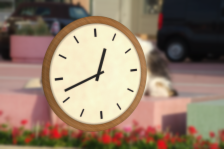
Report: 12 h 42 min
